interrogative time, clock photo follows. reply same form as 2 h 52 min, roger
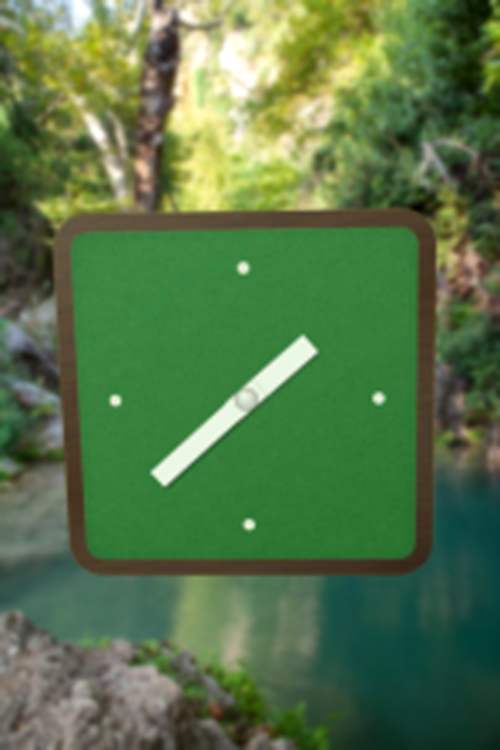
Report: 1 h 38 min
